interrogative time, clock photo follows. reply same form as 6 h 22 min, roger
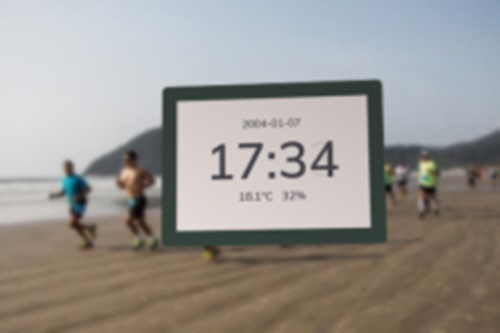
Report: 17 h 34 min
